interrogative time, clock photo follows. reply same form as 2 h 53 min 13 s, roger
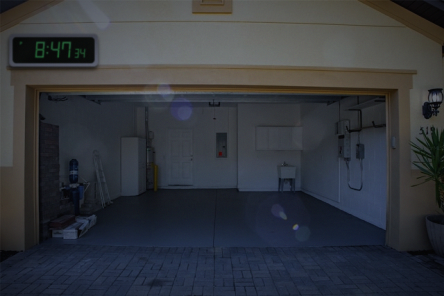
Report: 8 h 47 min 34 s
